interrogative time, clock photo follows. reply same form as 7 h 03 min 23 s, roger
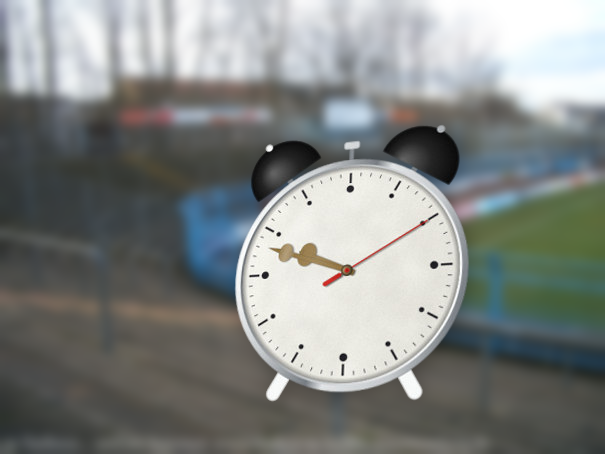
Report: 9 h 48 min 10 s
